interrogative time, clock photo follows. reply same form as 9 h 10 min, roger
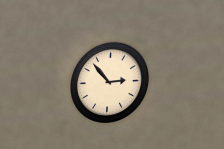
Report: 2 h 53 min
